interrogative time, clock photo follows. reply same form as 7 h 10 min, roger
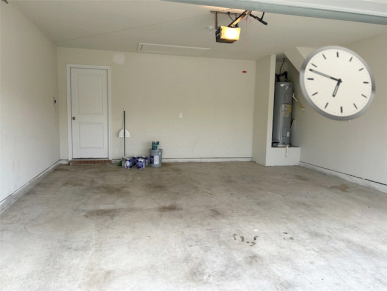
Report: 6 h 48 min
